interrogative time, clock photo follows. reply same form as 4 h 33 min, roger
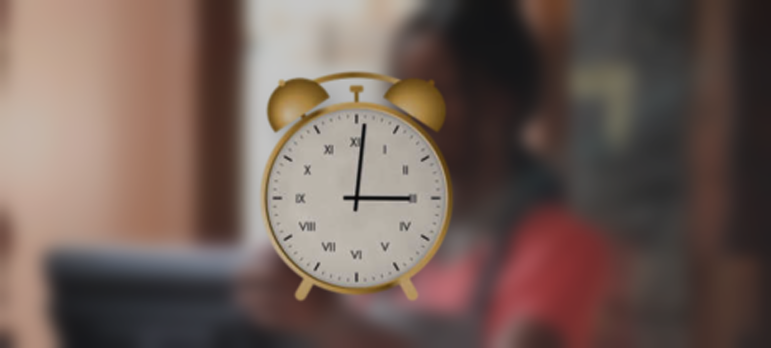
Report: 3 h 01 min
